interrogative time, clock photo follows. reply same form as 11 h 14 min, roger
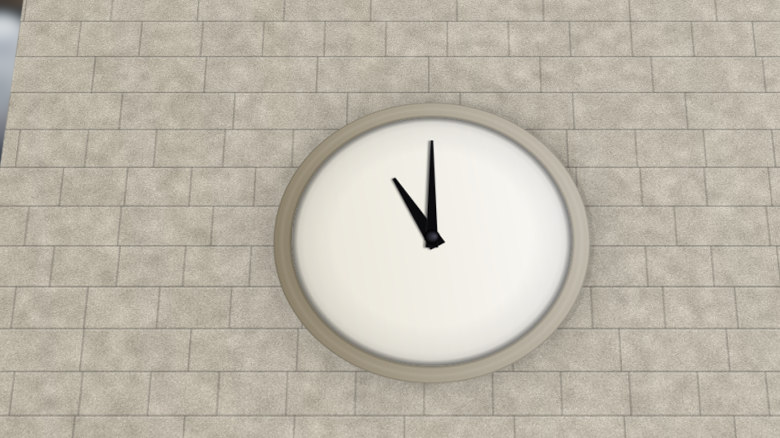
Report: 11 h 00 min
